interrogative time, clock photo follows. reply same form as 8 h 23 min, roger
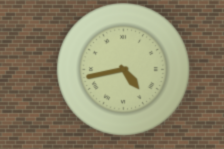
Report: 4 h 43 min
